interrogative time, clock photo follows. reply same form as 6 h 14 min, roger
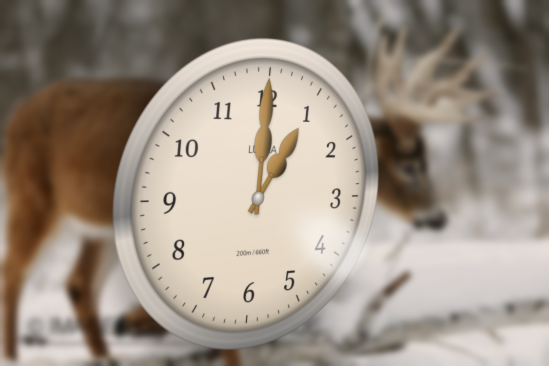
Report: 1 h 00 min
